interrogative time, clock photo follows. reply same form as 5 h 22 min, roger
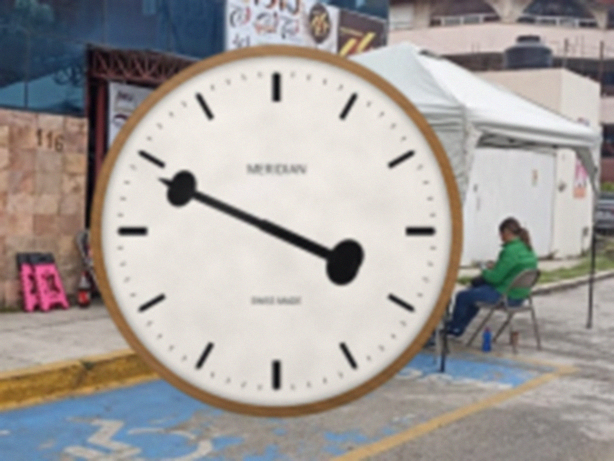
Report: 3 h 49 min
